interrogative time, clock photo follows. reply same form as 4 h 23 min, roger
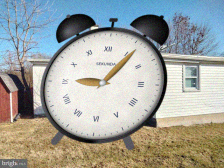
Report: 9 h 06 min
